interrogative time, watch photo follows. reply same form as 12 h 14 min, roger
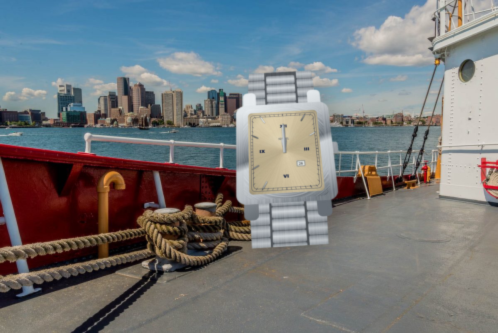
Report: 12 h 00 min
